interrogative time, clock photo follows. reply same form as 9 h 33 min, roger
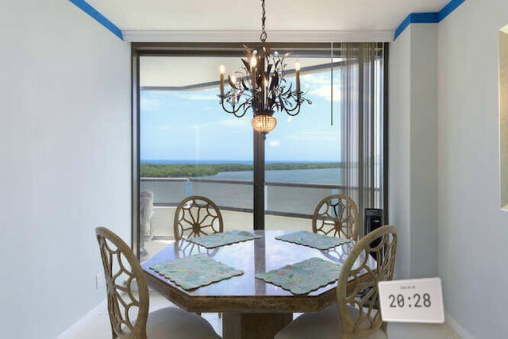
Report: 20 h 28 min
